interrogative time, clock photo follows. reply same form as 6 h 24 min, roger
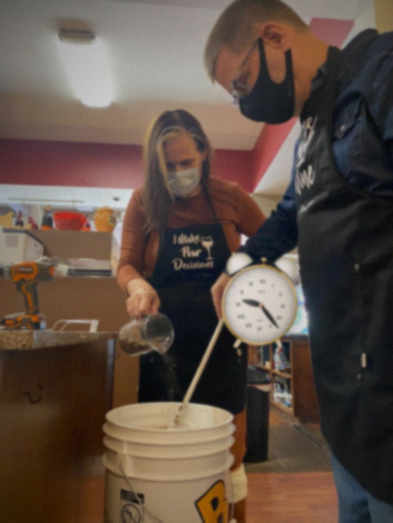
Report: 9 h 23 min
